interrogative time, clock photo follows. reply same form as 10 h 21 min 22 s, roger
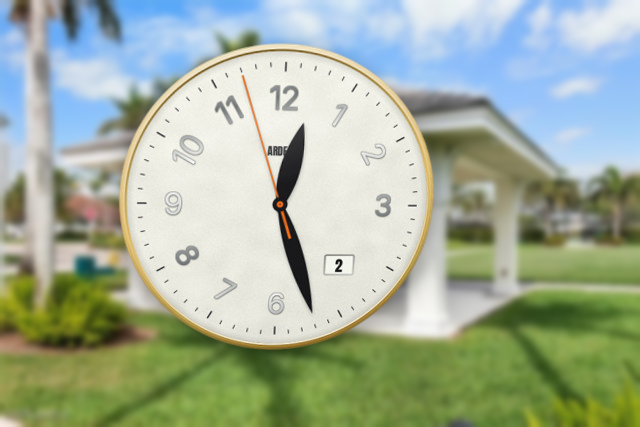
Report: 12 h 26 min 57 s
